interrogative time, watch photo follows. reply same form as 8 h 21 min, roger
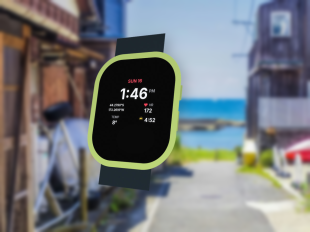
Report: 1 h 46 min
